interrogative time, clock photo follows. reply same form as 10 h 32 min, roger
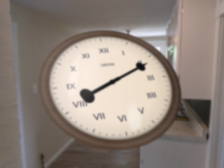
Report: 8 h 11 min
